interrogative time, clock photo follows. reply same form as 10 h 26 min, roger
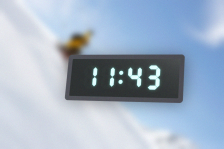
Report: 11 h 43 min
